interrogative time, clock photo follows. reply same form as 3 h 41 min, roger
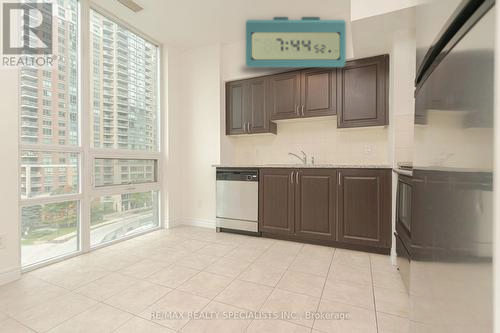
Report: 7 h 44 min
